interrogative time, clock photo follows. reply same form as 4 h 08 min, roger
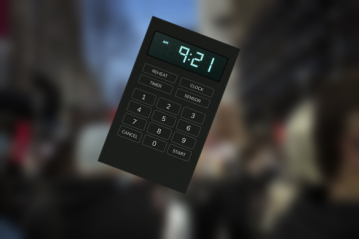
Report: 9 h 21 min
